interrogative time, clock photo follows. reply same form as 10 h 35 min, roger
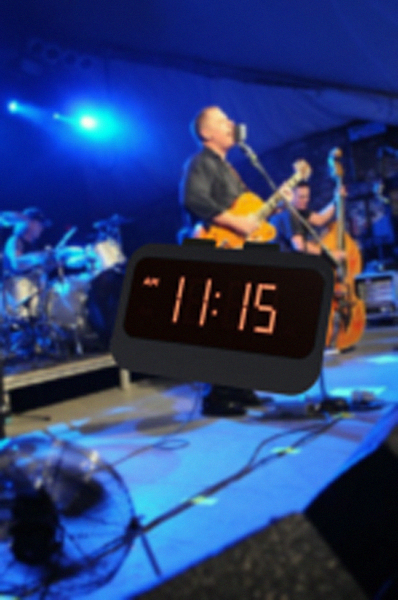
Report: 11 h 15 min
